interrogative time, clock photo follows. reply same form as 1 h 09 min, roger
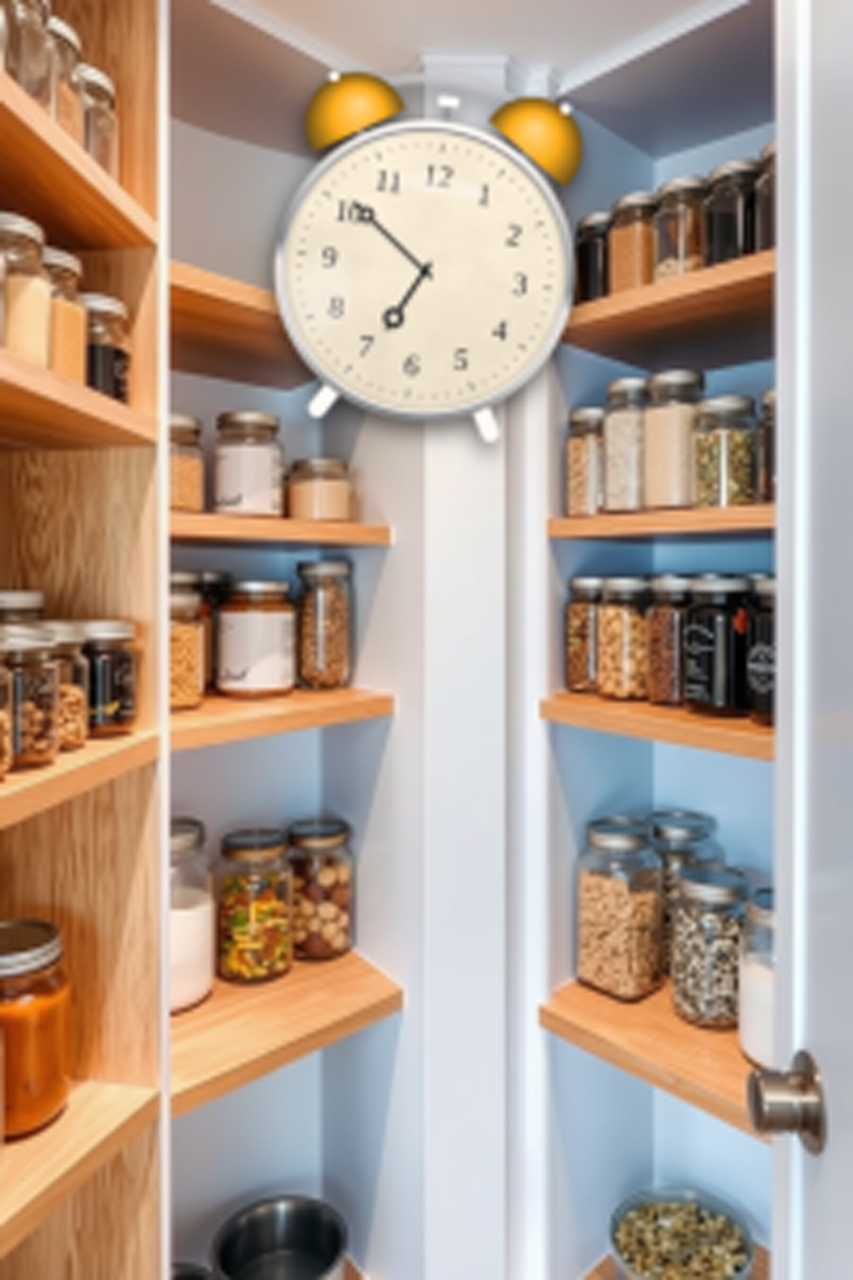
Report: 6 h 51 min
